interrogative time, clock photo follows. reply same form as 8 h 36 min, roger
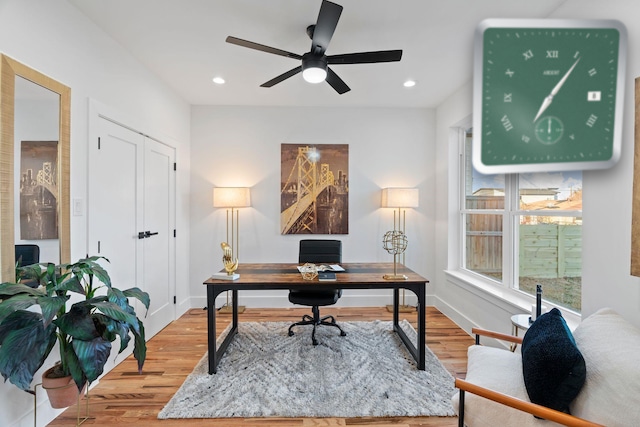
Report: 7 h 06 min
